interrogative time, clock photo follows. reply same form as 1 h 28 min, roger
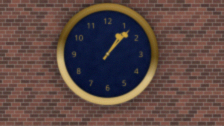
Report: 1 h 07 min
